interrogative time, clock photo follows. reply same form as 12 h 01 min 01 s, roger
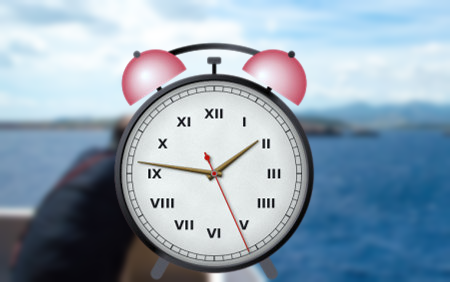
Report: 1 h 46 min 26 s
